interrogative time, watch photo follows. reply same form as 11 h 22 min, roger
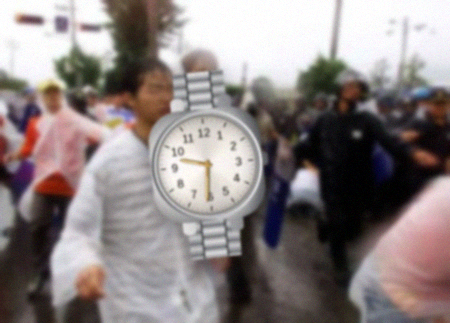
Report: 9 h 31 min
